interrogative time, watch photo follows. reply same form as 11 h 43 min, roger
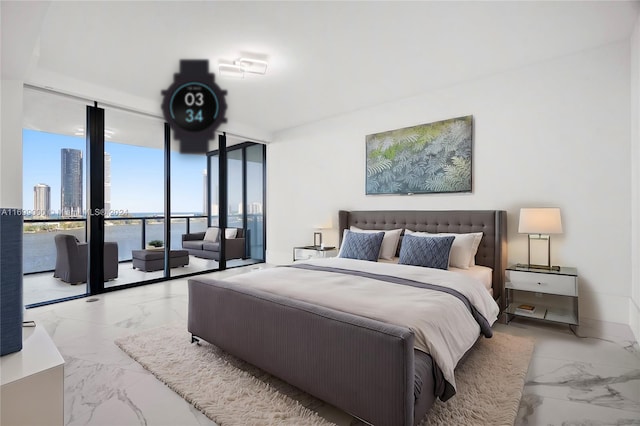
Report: 3 h 34 min
